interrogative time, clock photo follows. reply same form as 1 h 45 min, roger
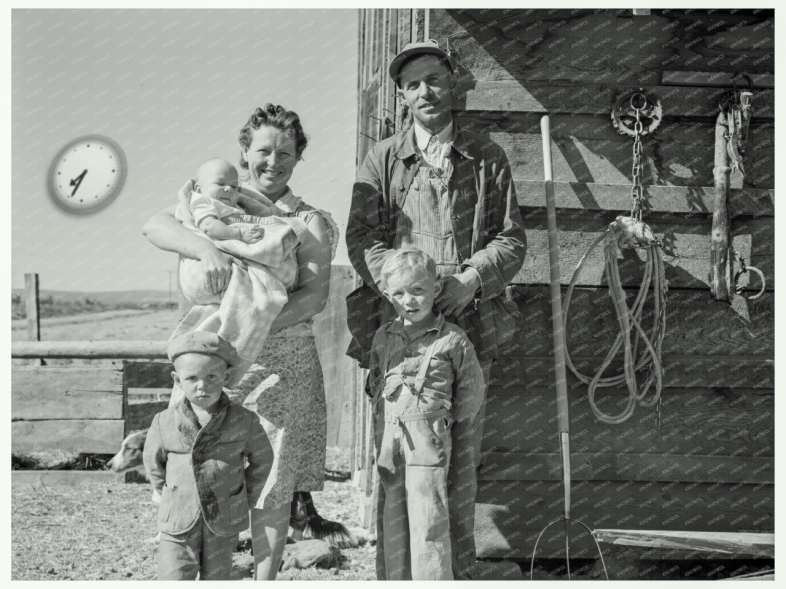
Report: 7 h 34 min
